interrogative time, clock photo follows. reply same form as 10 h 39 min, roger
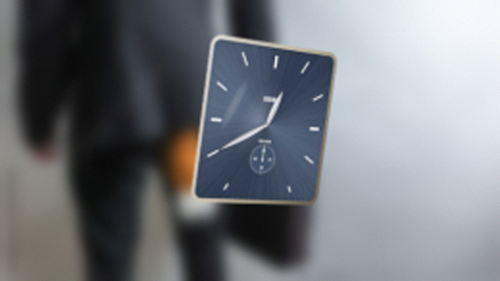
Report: 12 h 40 min
